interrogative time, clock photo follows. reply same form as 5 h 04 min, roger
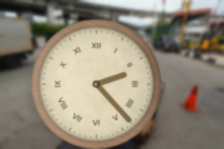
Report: 2 h 23 min
